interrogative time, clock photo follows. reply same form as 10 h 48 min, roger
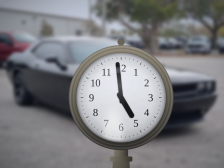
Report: 4 h 59 min
